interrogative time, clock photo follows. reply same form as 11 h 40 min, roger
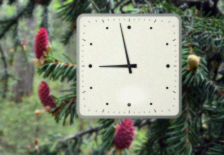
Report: 8 h 58 min
